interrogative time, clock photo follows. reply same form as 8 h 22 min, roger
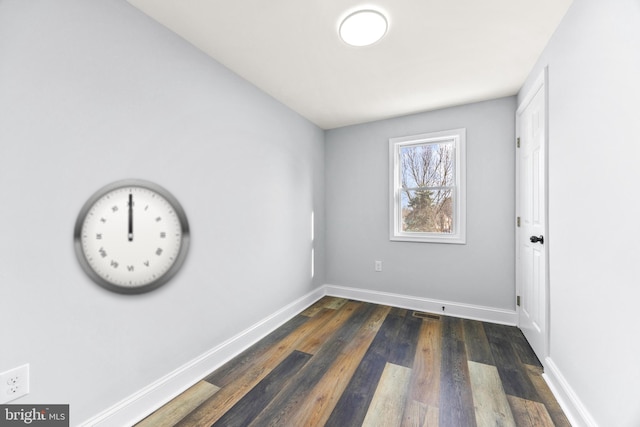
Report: 12 h 00 min
